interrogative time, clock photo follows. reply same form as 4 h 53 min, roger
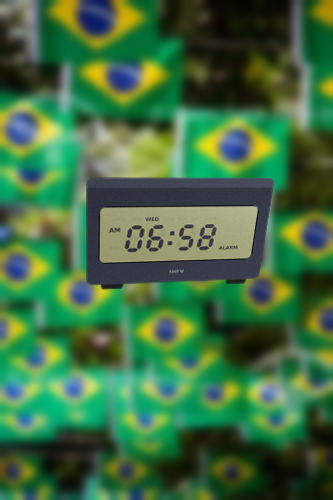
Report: 6 h 58 min
